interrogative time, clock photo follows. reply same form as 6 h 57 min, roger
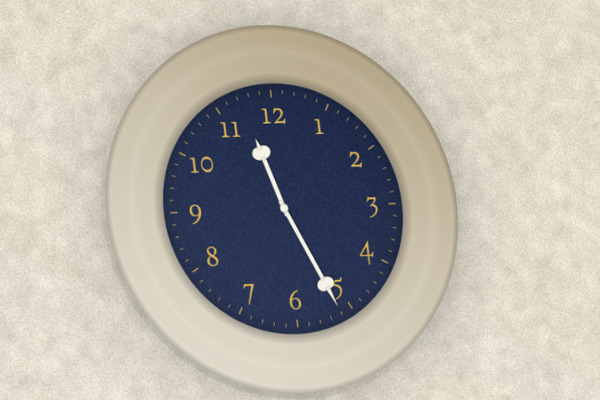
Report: 11 h 26 min
